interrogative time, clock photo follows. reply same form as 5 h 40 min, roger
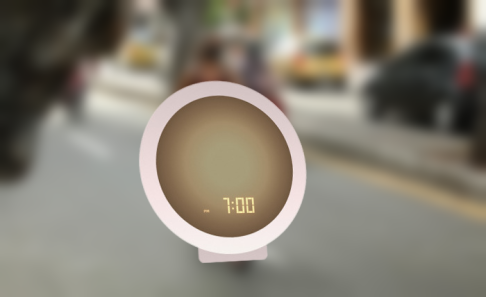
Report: 7 h 00 min
